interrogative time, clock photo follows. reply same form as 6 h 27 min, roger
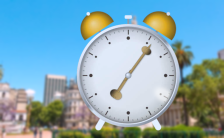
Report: 7 h 06 min
